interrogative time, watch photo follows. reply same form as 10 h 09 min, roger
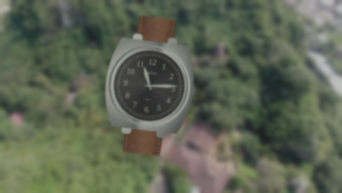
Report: 11 h 14 min
